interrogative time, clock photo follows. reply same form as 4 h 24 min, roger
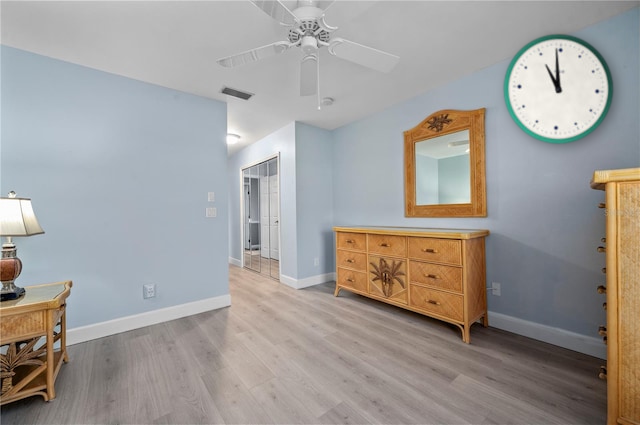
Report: 10 h 59 min
